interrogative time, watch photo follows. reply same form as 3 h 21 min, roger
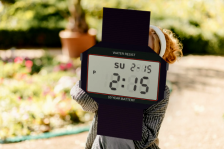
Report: 2 h 15 min
